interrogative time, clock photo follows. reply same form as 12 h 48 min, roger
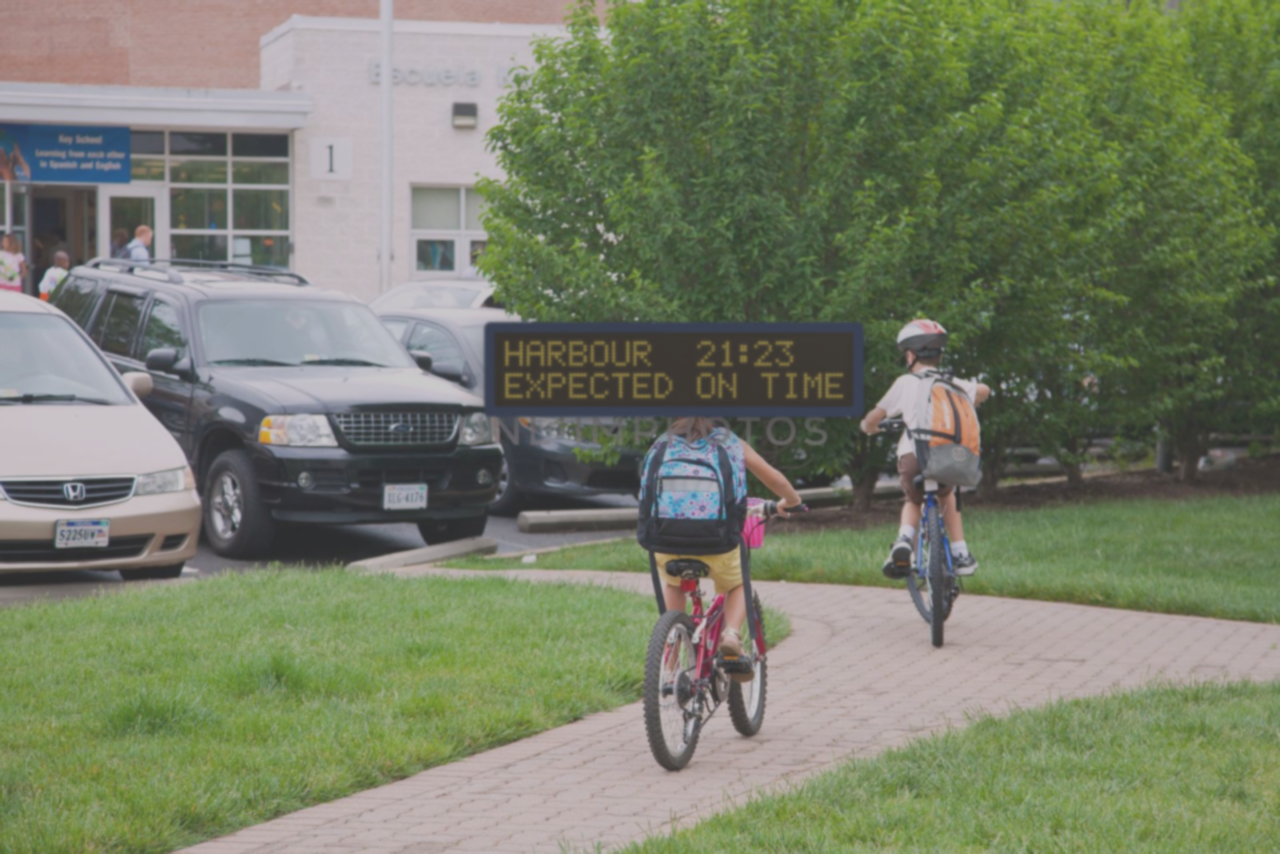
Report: 21 h 23 min
